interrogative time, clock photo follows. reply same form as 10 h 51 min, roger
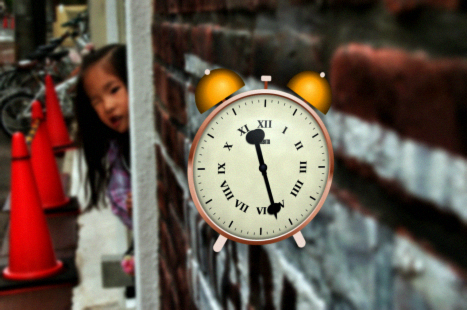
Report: 11 h 27 min
